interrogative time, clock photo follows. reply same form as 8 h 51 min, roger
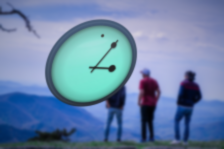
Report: 3 h 05 min
